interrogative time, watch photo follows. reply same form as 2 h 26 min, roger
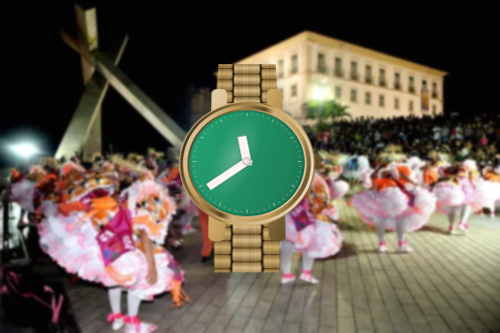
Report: 11 h 39 min
